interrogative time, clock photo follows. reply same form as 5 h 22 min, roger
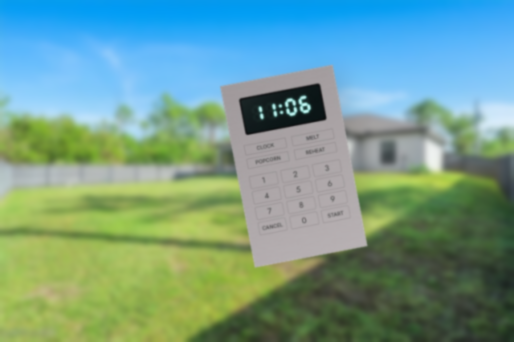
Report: 11 h 06 min
